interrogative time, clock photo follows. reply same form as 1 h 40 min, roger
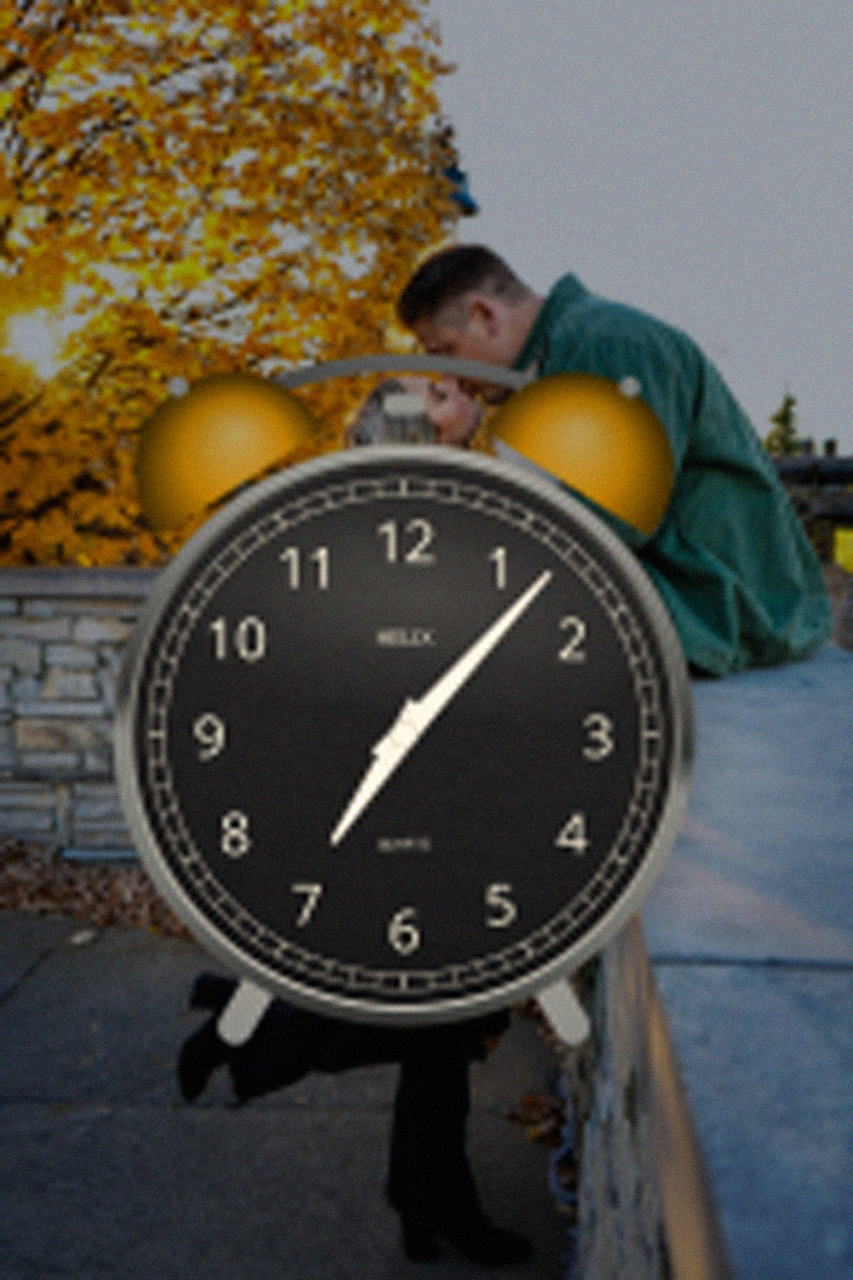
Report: 7 h 07 min
